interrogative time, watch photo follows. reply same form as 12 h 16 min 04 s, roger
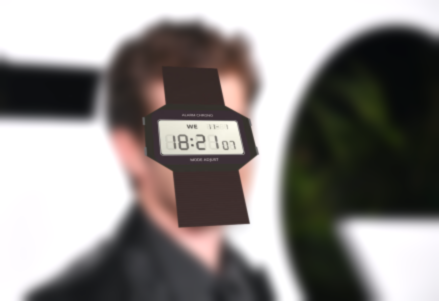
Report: 18 h 21 min 07 s
